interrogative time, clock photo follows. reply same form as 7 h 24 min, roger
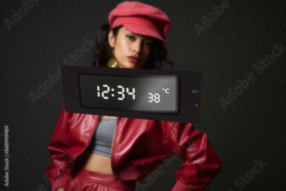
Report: 12 h 34 min
